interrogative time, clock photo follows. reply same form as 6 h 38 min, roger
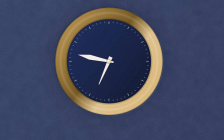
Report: 6 h 47 min
